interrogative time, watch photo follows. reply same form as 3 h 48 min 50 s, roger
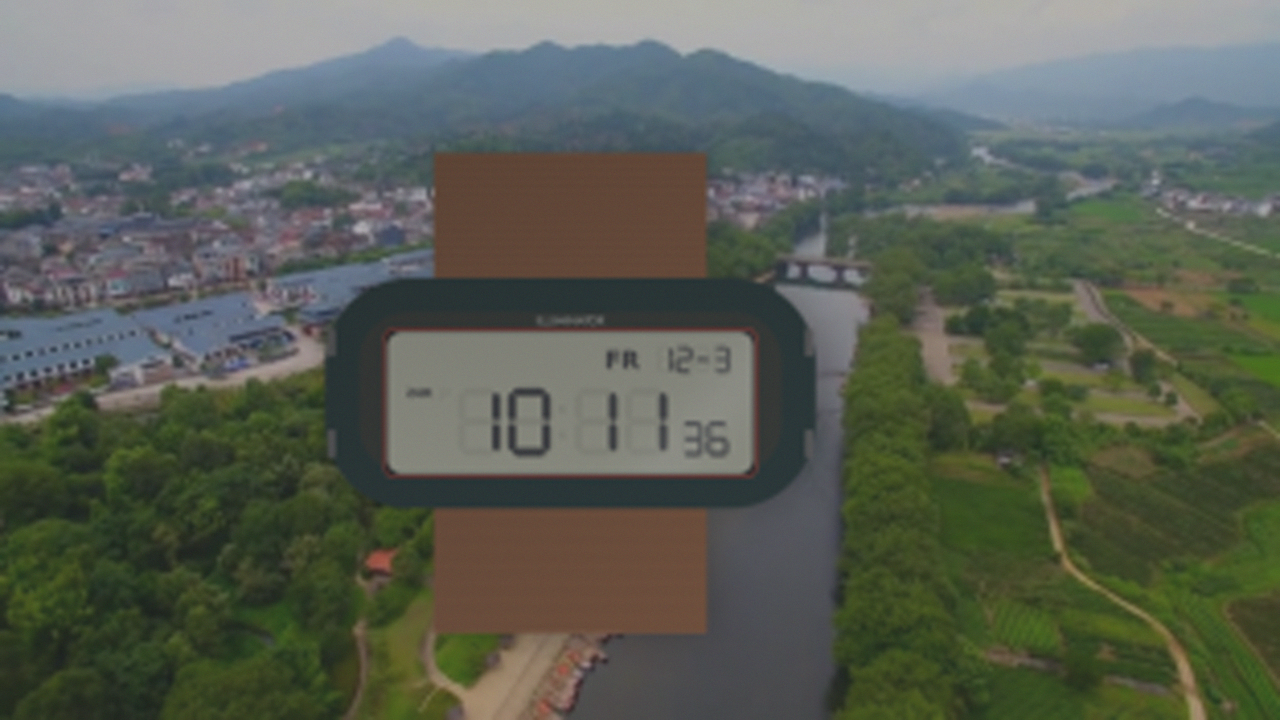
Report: 10 h 11 min 36 s
